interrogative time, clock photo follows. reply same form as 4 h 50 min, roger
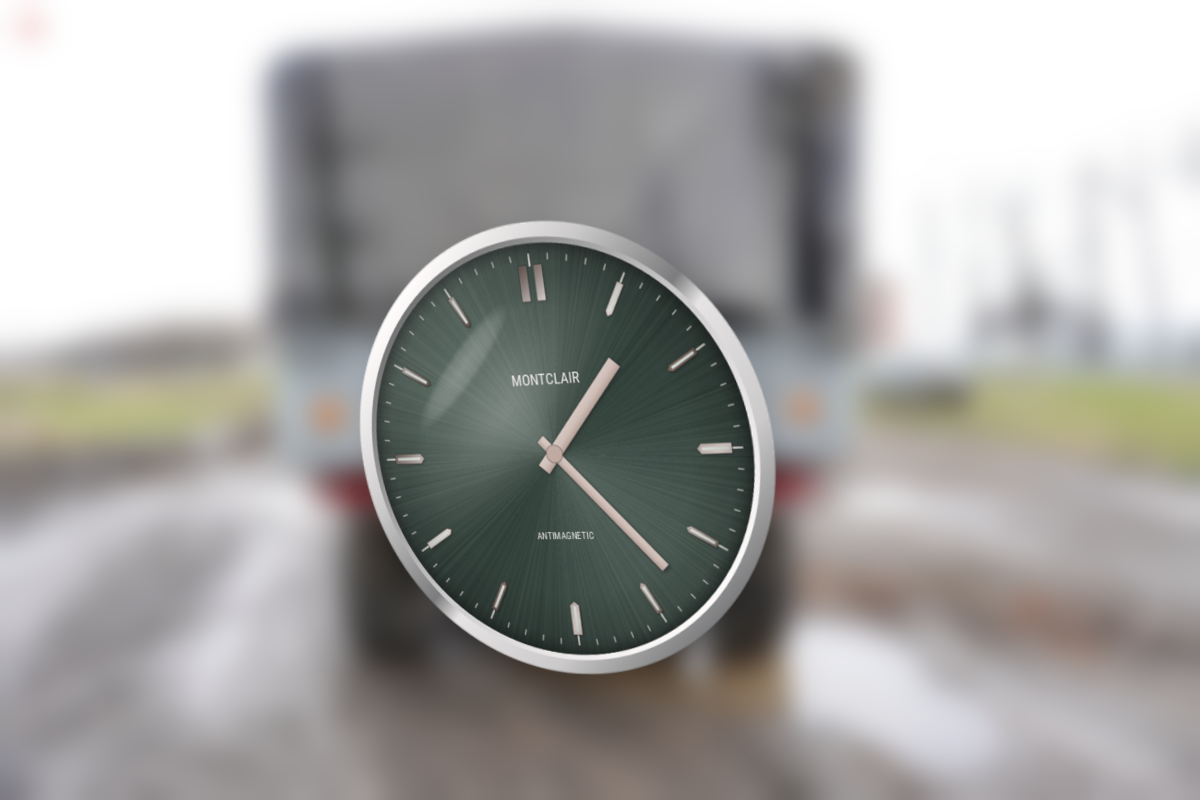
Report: 1 h 23 min
